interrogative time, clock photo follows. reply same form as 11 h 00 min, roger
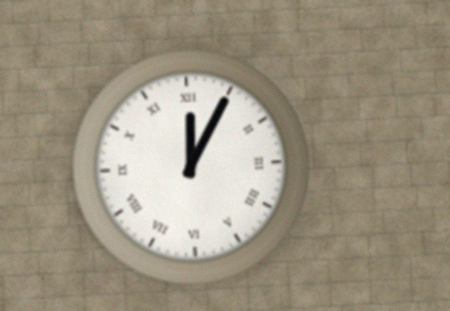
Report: 12 h 05 min
